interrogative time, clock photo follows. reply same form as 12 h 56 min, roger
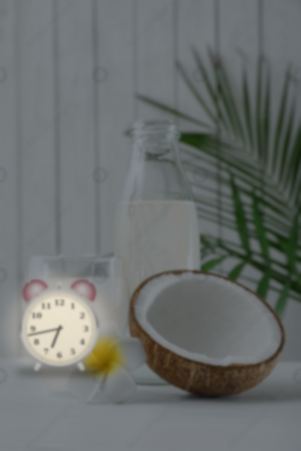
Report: 6 h 43 min
